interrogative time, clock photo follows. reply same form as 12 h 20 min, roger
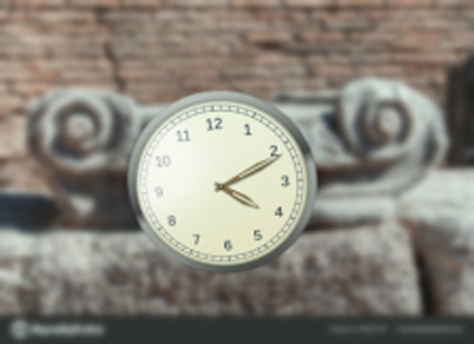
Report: 4 h 11 min
